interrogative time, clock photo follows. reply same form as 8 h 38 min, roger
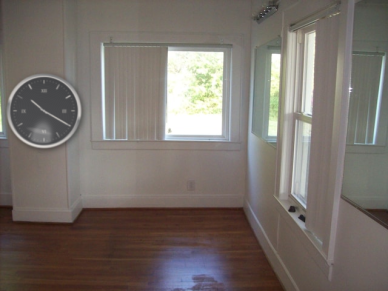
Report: 10 h 20 min
